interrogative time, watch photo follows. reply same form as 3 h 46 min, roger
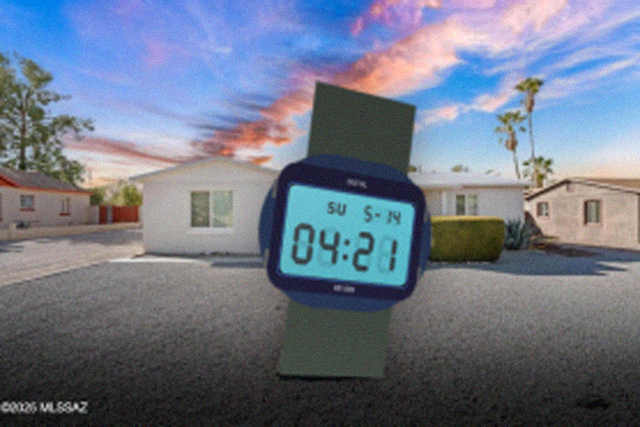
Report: 4 h 21 min
